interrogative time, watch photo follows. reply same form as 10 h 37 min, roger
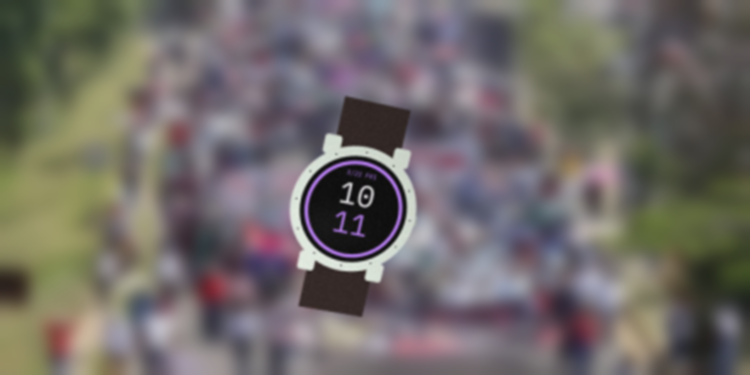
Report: 10 h 11 min
